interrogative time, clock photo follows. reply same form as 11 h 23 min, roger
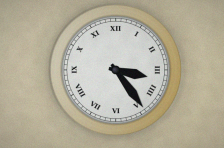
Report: 3 h 24 min
